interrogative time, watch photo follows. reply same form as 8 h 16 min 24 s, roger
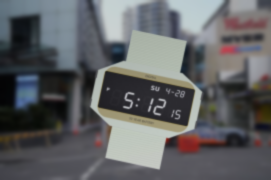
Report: 5 h 12 min 15 s
